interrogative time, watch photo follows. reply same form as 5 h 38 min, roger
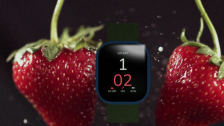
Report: 1 h 02 min
